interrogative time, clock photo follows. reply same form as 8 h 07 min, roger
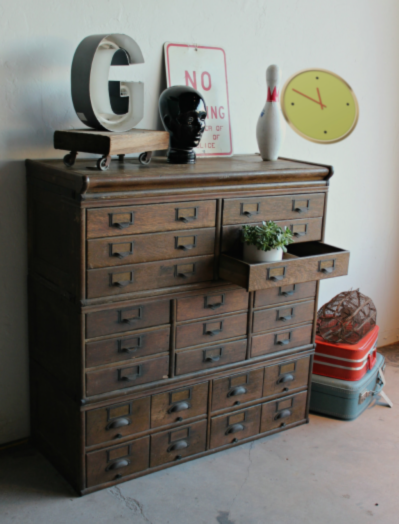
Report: 11 h 50 min
